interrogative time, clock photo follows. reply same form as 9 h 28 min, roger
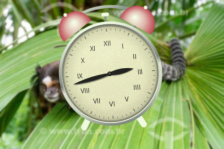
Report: 2 h 43 min
